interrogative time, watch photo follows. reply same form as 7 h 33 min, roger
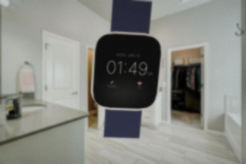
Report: 1 h 49 min
